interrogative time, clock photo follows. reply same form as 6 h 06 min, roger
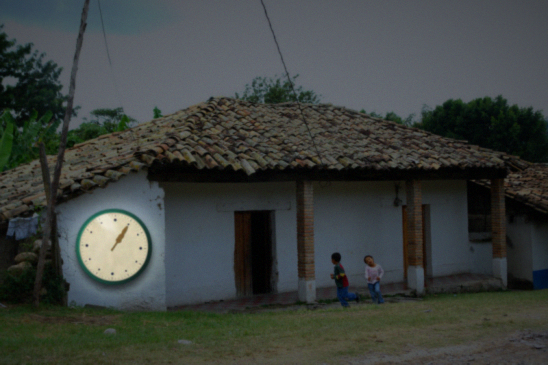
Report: 1 h 05 min
